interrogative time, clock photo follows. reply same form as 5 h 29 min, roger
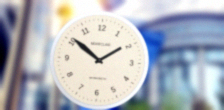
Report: 1 h 51 min
